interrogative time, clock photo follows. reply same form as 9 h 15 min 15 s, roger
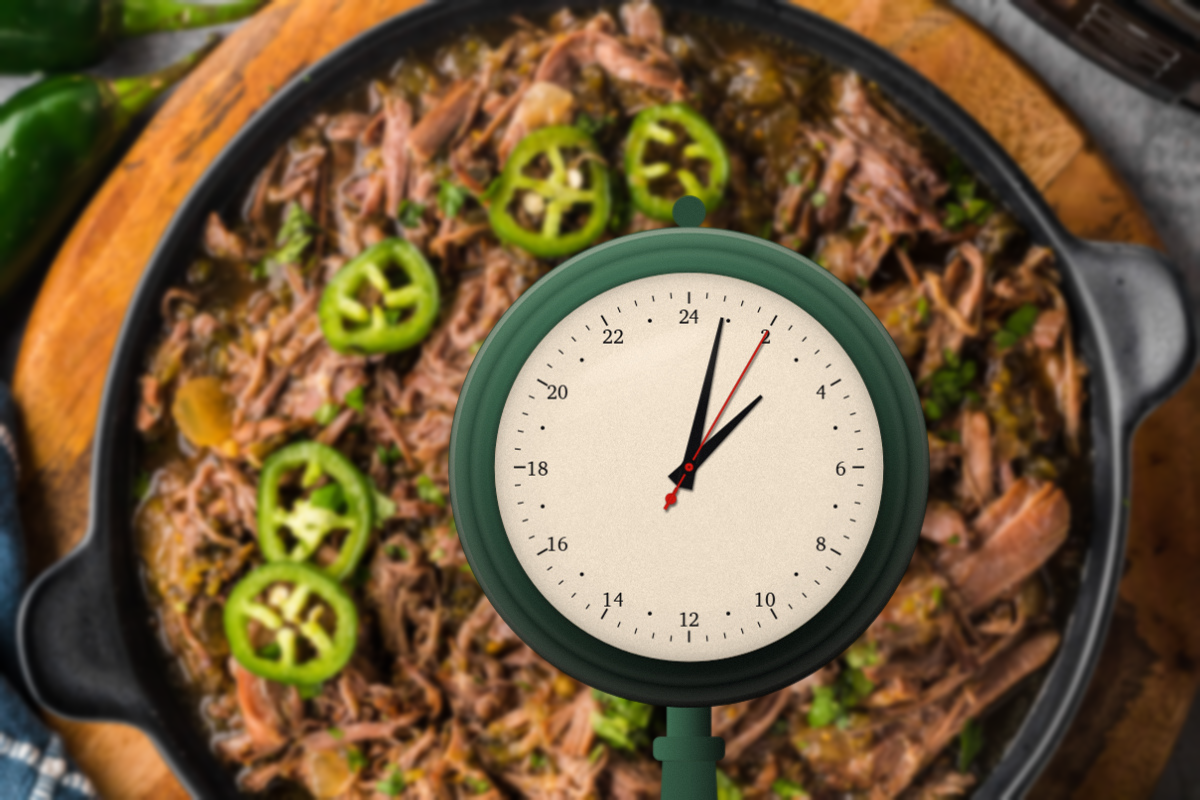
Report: 3 h 02 min 05 s
